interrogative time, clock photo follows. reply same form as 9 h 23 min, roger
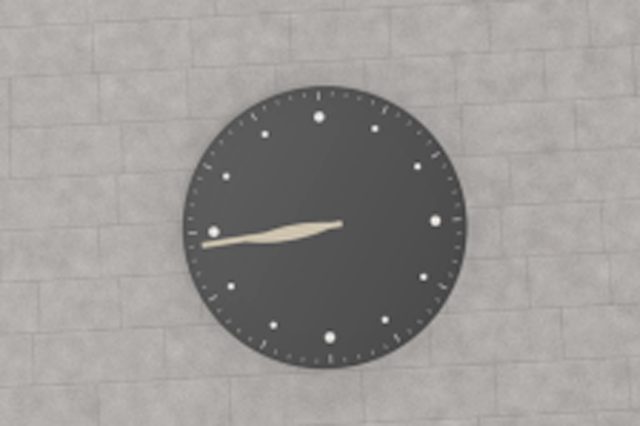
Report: 8 h 44 min
